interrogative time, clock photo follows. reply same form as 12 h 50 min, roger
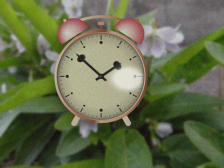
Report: 1 h 52 min
